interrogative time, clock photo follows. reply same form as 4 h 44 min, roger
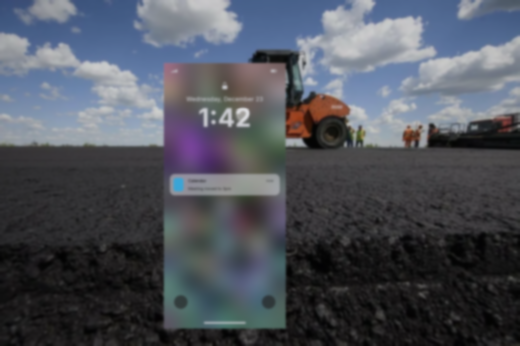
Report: 1 h 42 min
